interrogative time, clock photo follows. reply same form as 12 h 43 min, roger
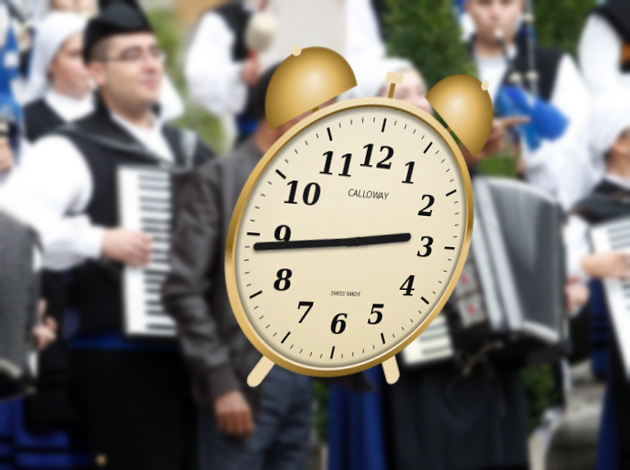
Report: 2 h 44 min
